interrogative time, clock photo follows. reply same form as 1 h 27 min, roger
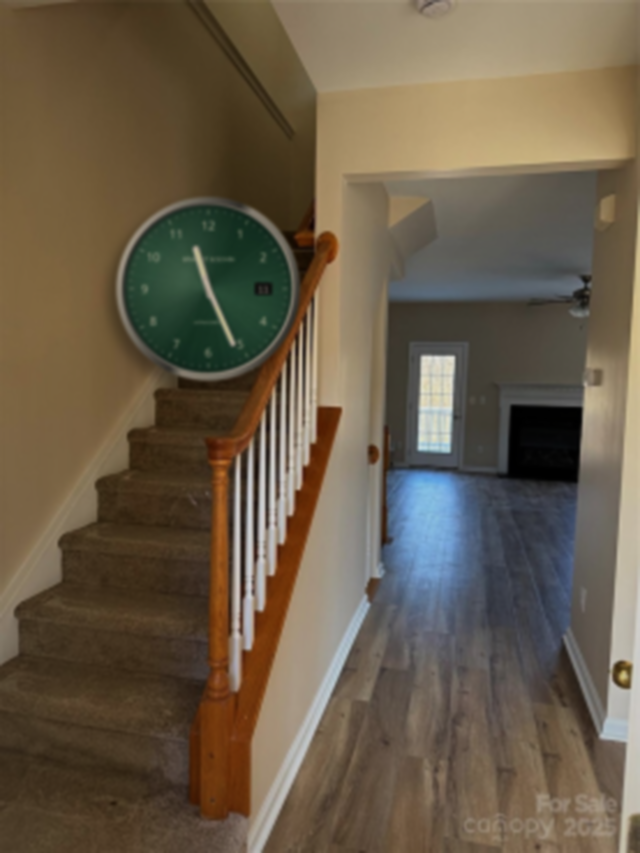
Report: 11 h 26 min
